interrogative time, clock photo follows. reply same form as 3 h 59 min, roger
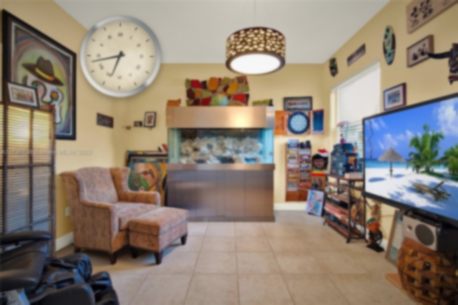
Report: 6 h 43 min
